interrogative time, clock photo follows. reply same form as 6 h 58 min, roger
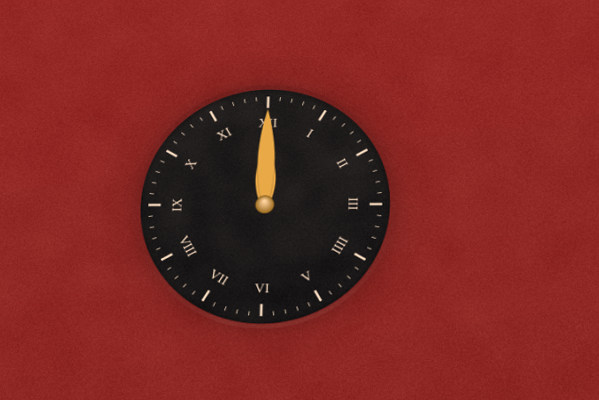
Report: 12 h 00 min
